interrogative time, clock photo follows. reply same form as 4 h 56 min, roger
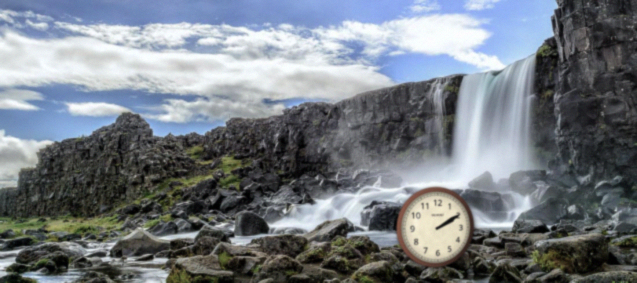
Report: 2 h 10 min
